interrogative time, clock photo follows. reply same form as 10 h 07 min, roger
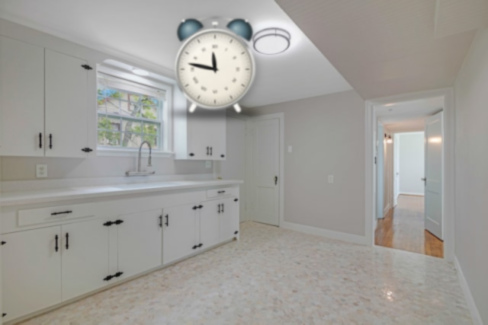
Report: 11 h 47 min
